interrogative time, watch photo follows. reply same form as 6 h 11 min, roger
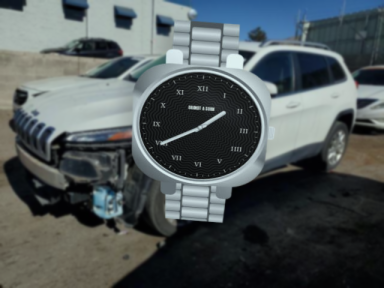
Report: 1 h 40 min
